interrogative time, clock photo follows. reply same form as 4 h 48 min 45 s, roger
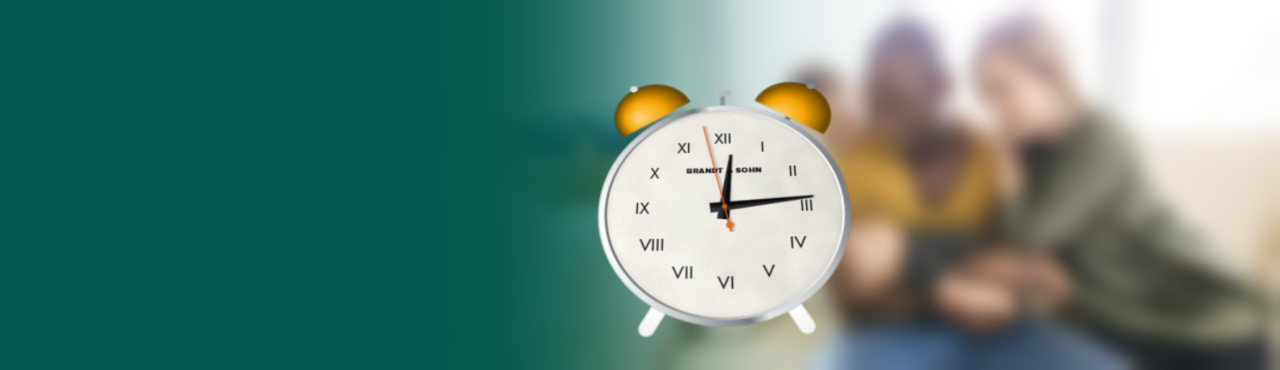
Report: 12 h 13 min 58 s
